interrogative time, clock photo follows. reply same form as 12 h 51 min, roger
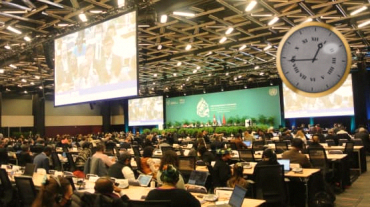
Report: 12 h 44 min
